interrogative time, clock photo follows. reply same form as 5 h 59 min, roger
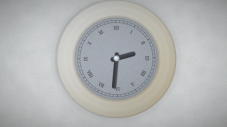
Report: 2 h 31 min
